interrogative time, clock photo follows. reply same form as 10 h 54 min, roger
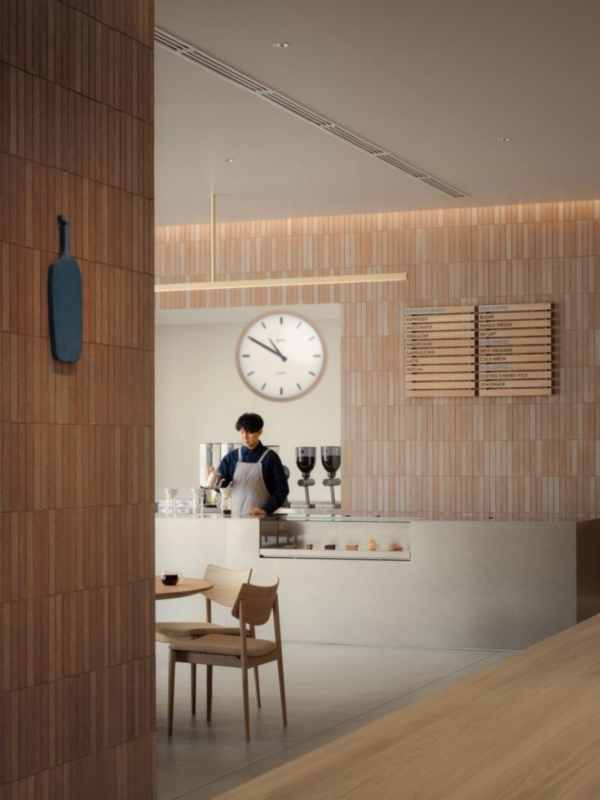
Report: 10 h 50 min
